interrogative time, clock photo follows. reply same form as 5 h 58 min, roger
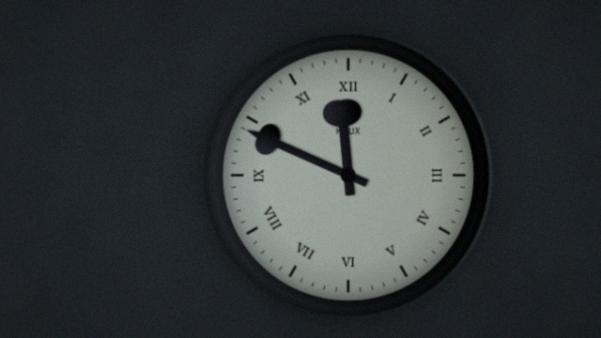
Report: 11 h 49 min
